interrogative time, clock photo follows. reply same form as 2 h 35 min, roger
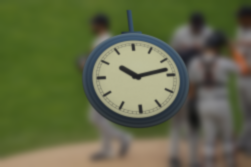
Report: 10 h 13 min
